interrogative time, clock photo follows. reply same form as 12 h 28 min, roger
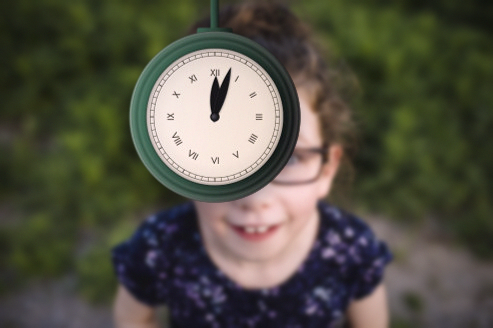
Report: 12 h 03 min
